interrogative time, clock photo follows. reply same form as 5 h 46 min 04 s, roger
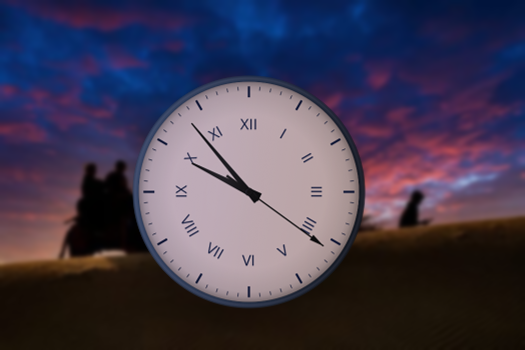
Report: 9 h 53 min 21 s
